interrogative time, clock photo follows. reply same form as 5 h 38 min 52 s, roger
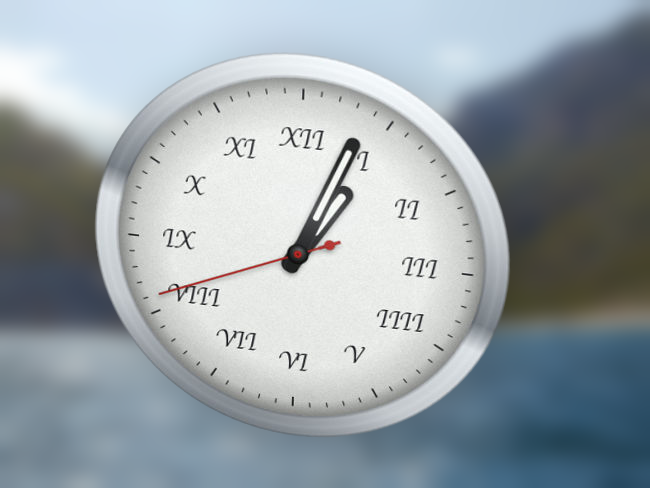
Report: 1 h 03 min 41 s
